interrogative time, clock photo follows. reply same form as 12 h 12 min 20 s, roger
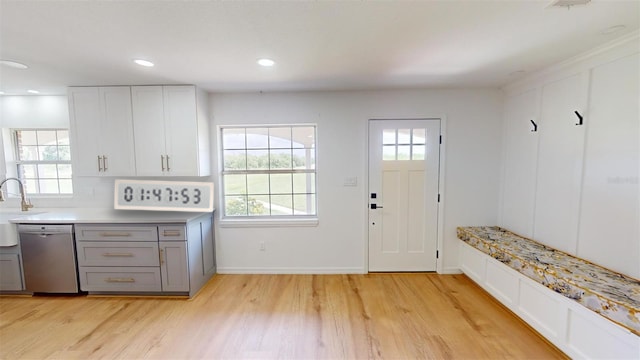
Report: 1 h 47 min 53 s
